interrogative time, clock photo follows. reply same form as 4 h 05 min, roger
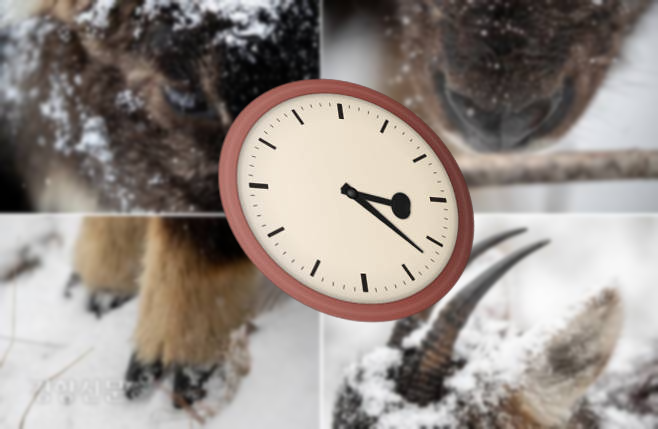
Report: 3 h 22 min
